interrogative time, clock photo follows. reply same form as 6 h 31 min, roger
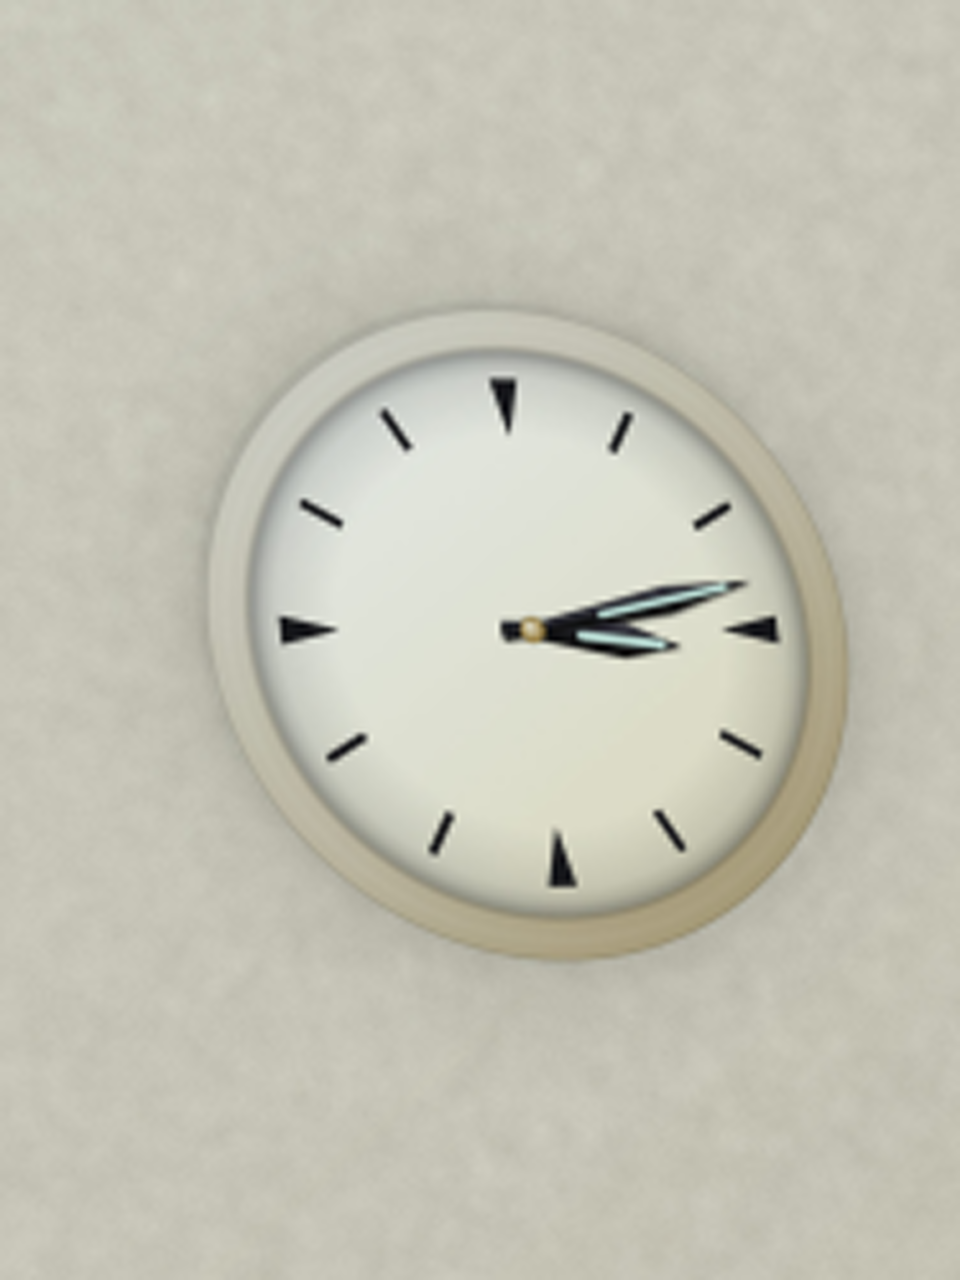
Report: 3 h 13 min
